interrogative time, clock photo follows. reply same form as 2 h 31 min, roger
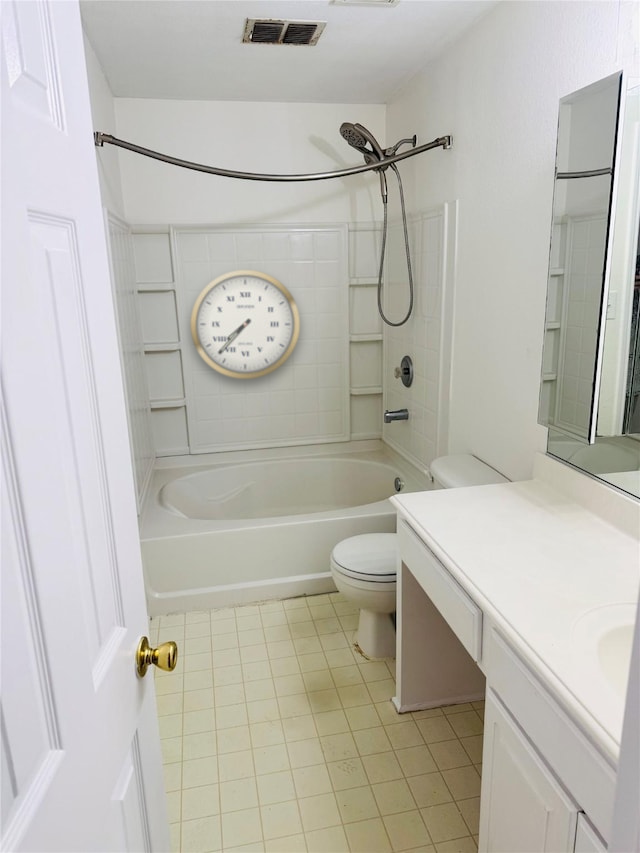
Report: 7 h 37 min
